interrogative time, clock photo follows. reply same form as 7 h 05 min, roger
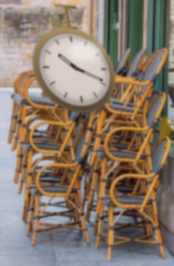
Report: 10 h 19 min
